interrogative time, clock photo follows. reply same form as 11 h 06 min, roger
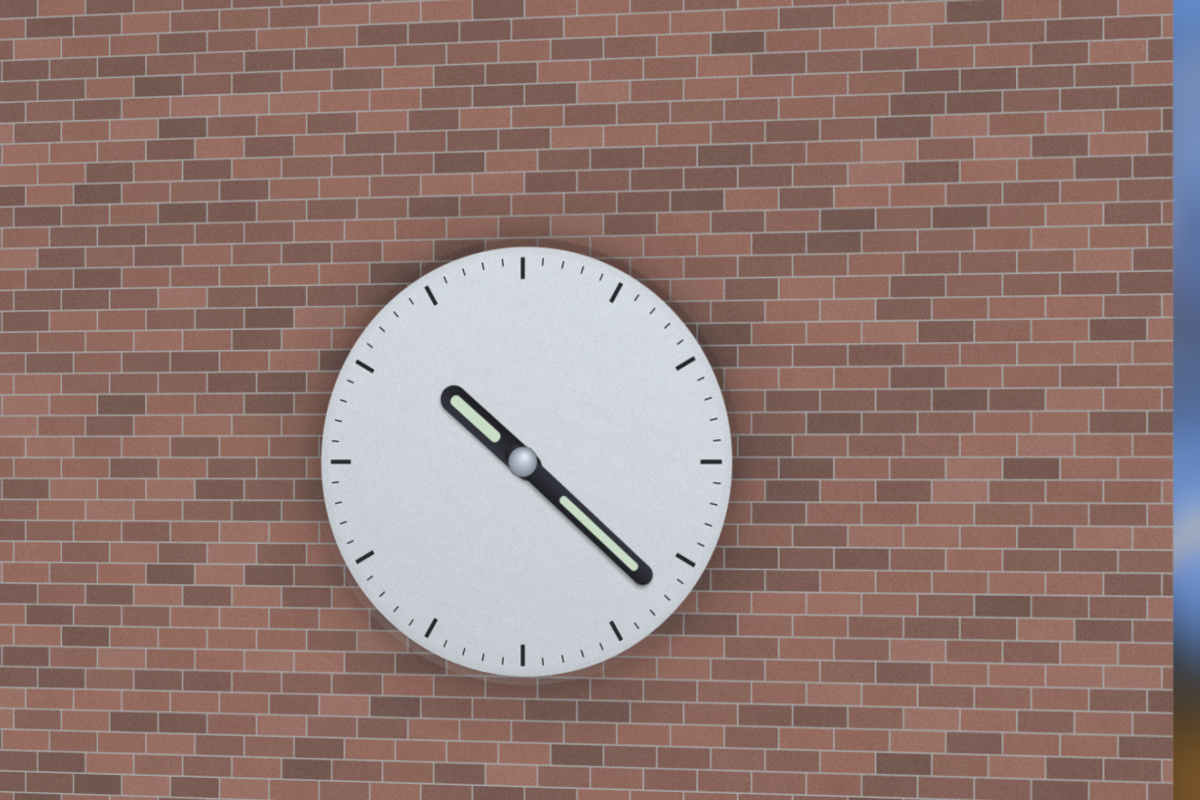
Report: 10 h 22 min
